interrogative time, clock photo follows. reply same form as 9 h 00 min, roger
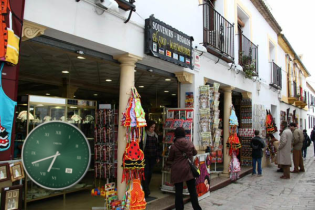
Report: 6 h 41 min
